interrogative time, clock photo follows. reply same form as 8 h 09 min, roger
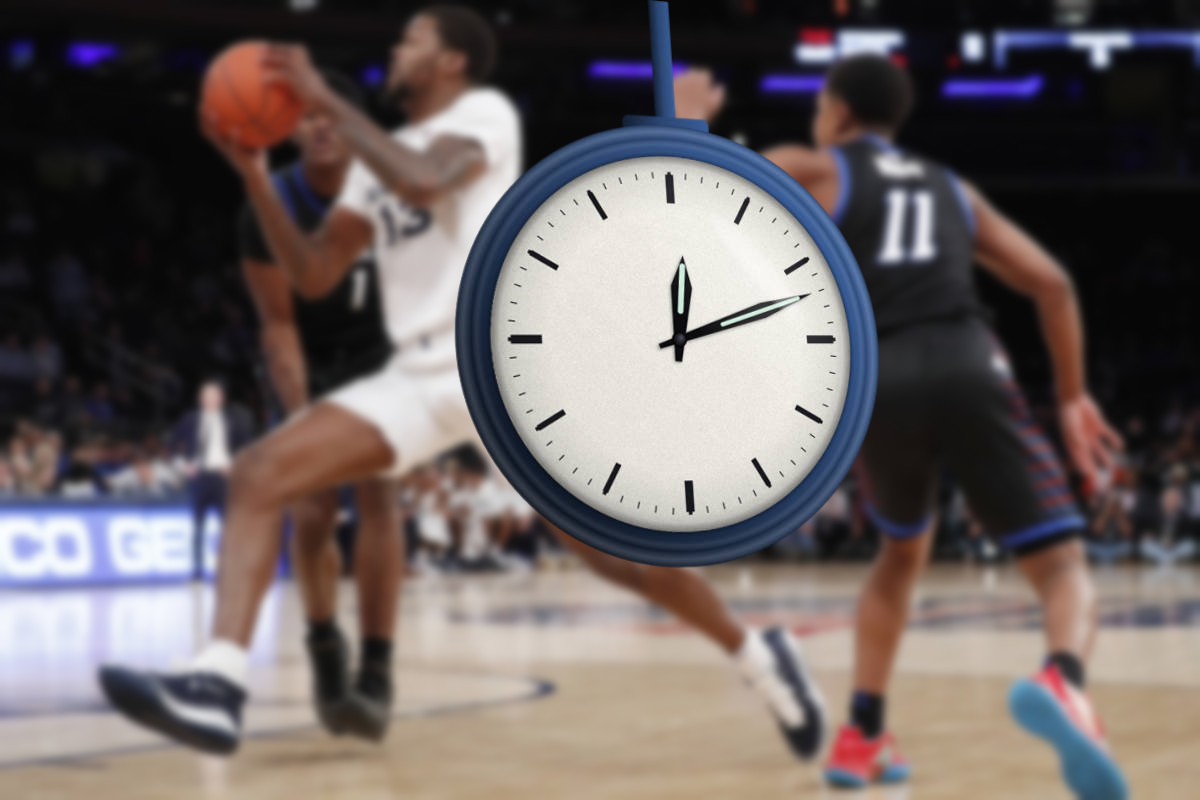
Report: 12 h 12 min
